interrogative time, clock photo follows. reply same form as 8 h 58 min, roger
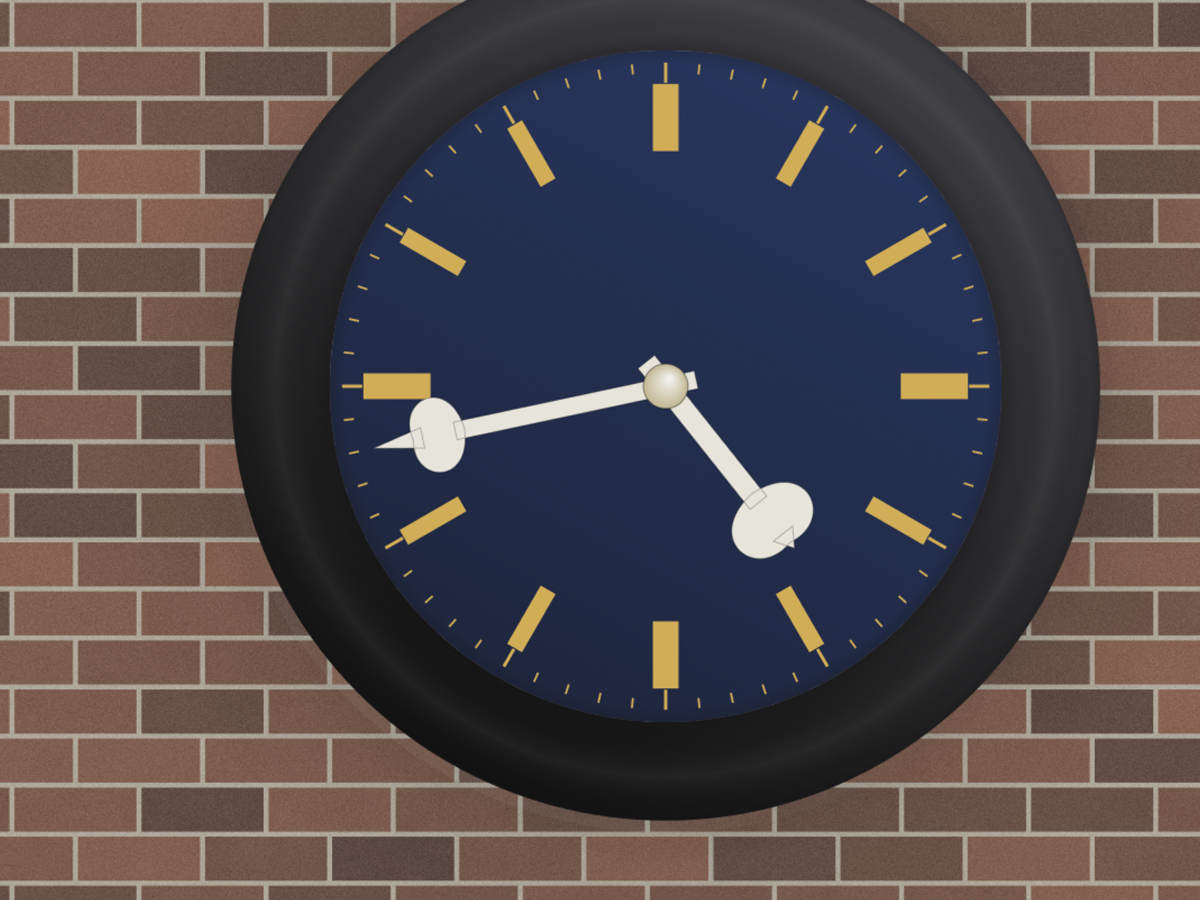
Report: 4 h 43 min
